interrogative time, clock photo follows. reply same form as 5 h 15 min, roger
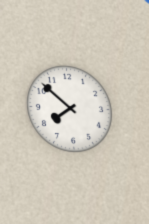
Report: 7 h 52 min
